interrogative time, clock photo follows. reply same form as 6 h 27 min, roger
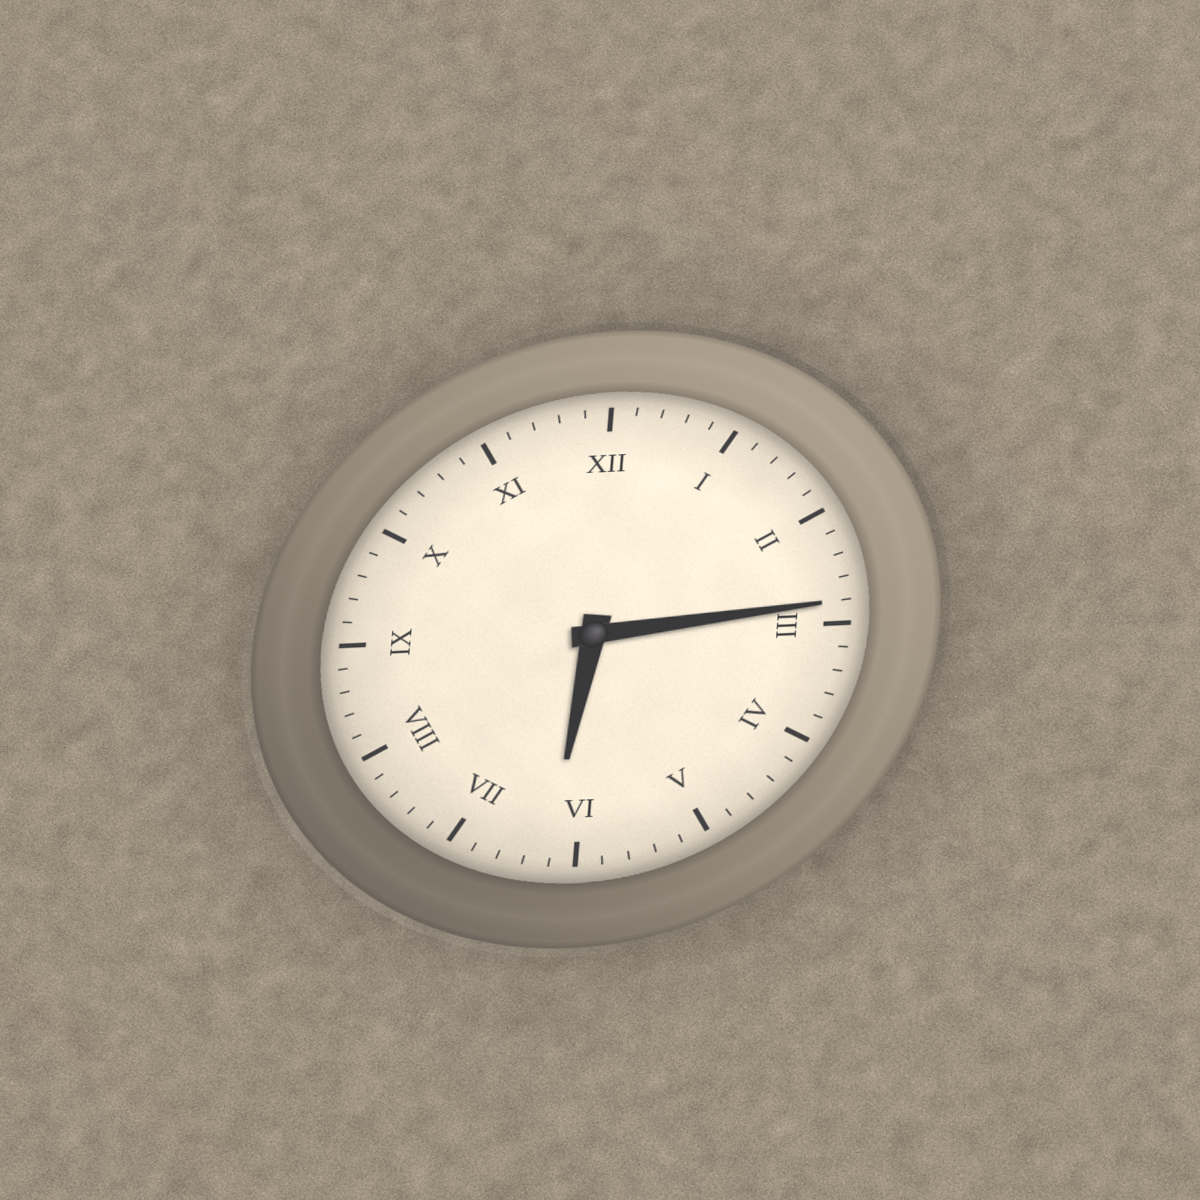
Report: 6 h 14 min
